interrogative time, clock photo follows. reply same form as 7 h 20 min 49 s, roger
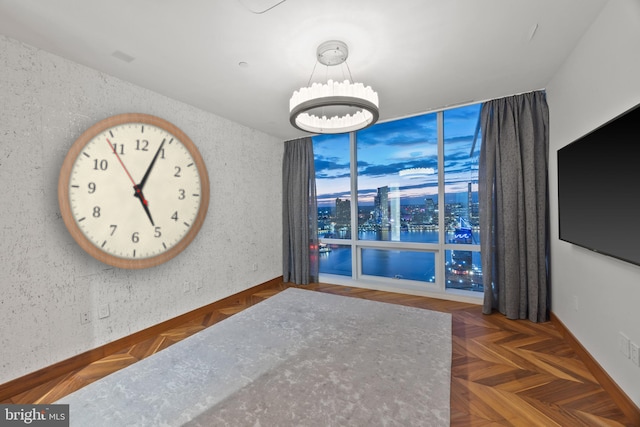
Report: 5 h 03 min 54 s
